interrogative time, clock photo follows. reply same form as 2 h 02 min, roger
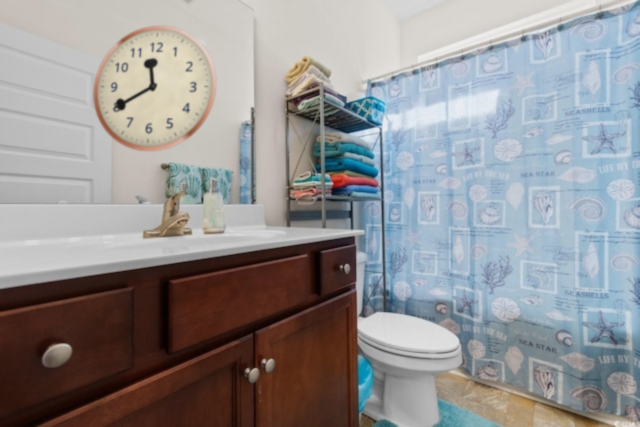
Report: 11 h 40 min
